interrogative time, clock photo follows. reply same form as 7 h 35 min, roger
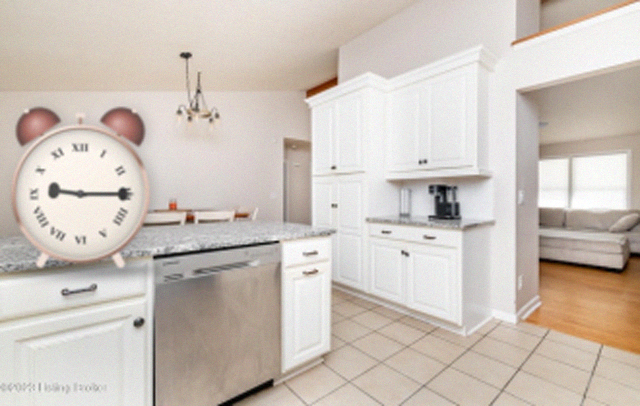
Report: 9 h 15 min
